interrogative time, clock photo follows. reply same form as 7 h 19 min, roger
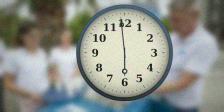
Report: 5 h 59 min
